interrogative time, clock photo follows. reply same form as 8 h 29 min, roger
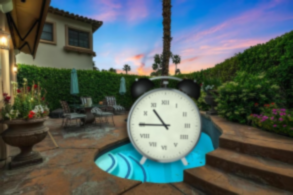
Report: 10 h 45 min
